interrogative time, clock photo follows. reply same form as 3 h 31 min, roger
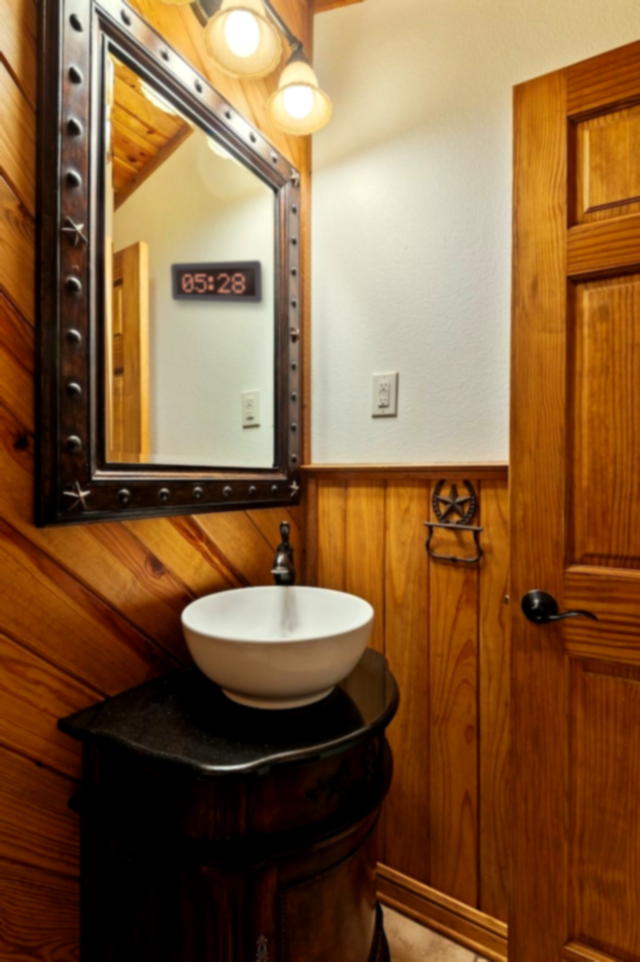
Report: 5 h 28 min
